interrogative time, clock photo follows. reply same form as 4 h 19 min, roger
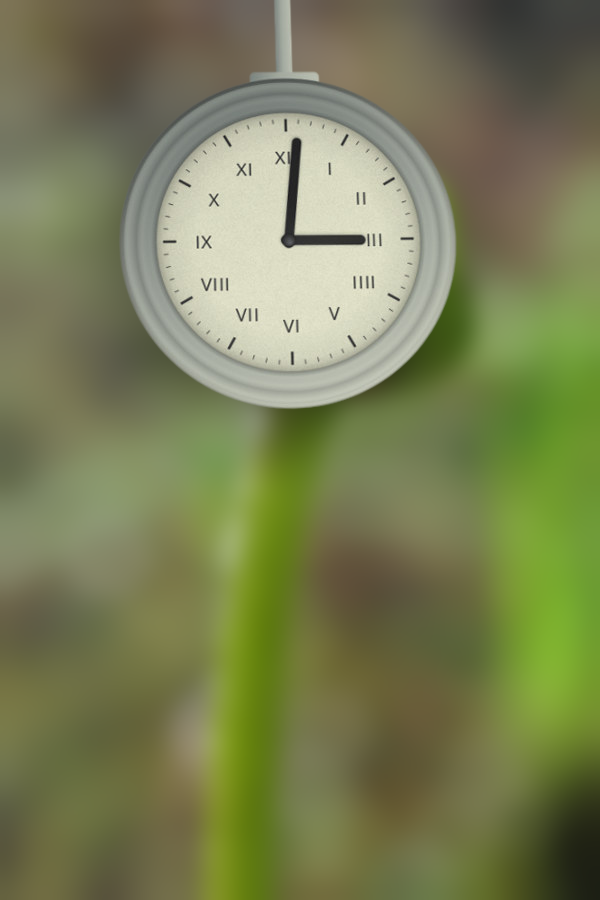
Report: 3 h 01 min
